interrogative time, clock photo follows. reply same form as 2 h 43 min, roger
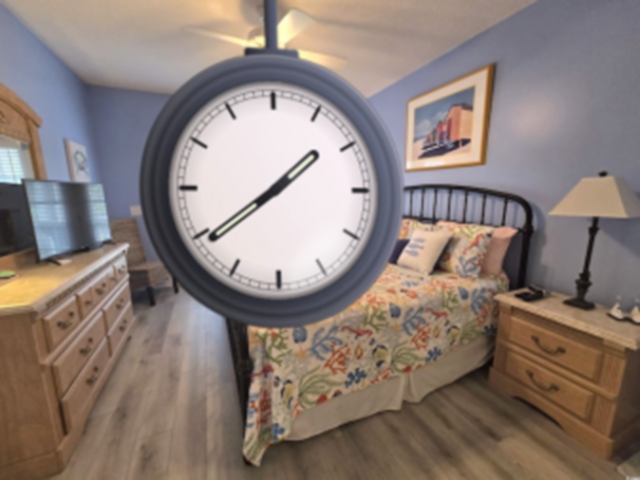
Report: 1 h 39 min
